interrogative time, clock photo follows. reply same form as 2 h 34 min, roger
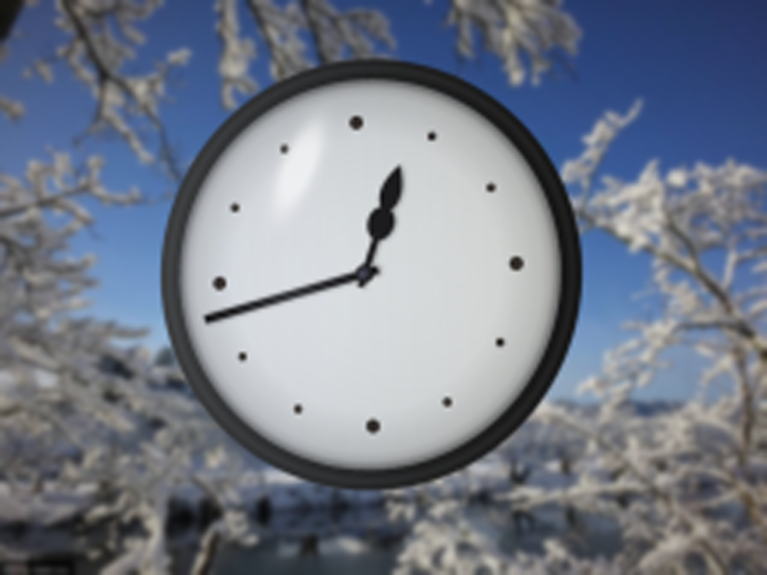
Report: 12 h 43 min
